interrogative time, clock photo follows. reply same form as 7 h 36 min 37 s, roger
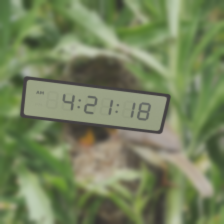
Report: 4 h 21 min 18 s
